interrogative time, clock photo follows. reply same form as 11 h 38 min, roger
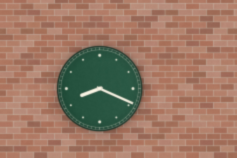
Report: 8 h 19 min
